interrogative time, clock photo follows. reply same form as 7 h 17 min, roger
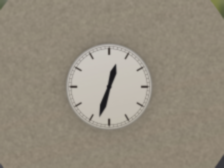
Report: 12 h 33 min
